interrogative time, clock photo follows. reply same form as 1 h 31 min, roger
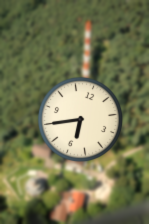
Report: 5 h 40 min
